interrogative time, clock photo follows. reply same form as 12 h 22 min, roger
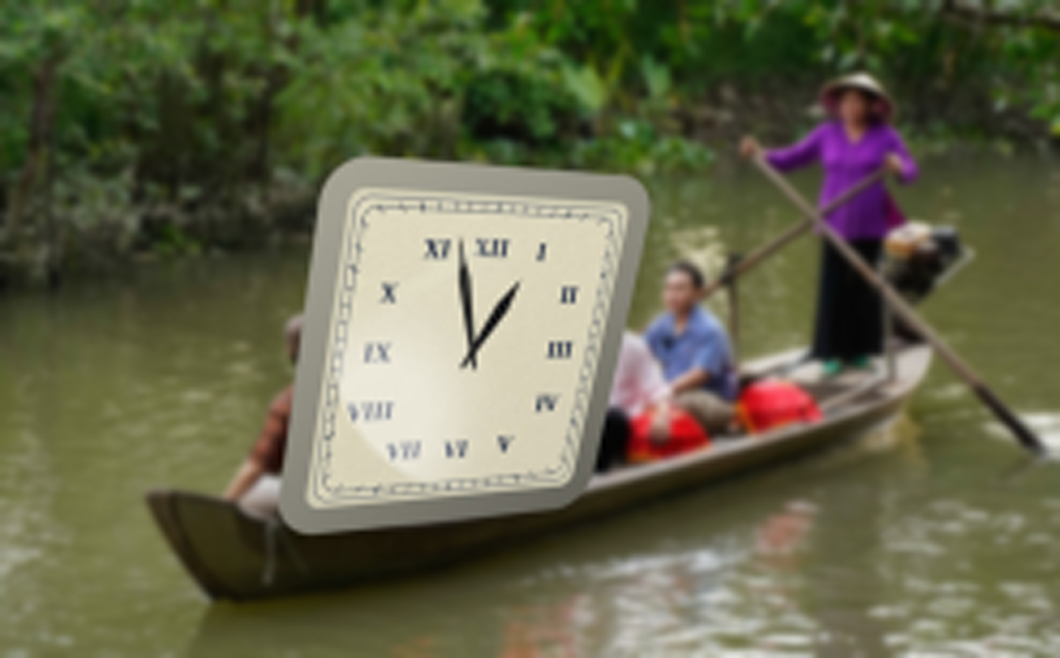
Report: 12 h 57 min
